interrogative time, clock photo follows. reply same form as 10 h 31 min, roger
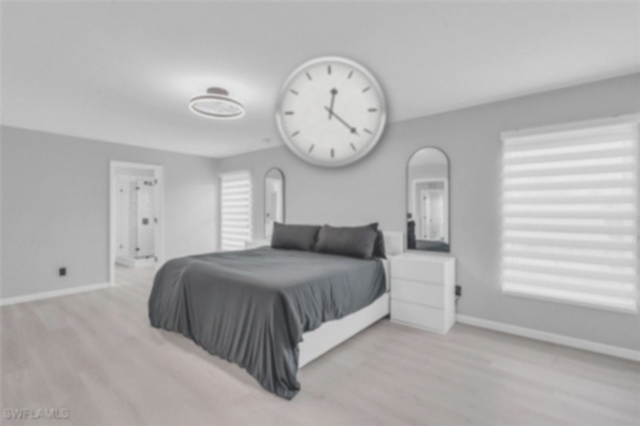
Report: 12 h 22 min
